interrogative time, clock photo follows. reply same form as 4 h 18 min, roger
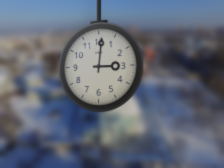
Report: 3 h 01 min
